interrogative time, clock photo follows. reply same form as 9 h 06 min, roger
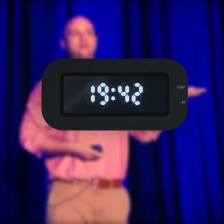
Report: 19 h 42 min
